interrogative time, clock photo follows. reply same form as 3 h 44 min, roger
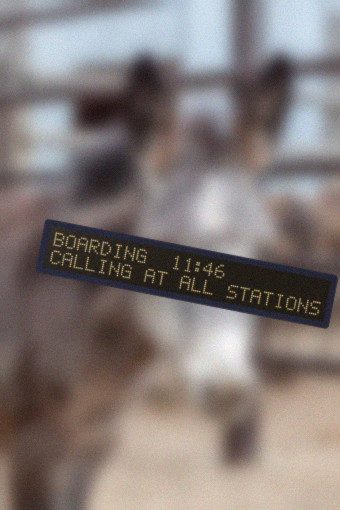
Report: 11 h 46 min
